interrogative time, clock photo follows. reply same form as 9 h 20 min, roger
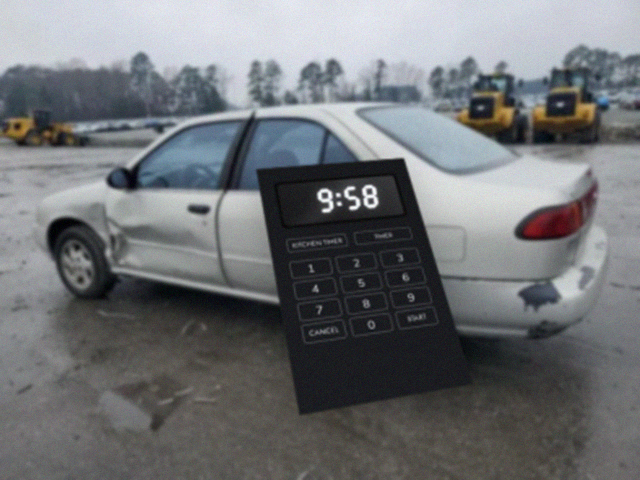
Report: 9 h 58 min
